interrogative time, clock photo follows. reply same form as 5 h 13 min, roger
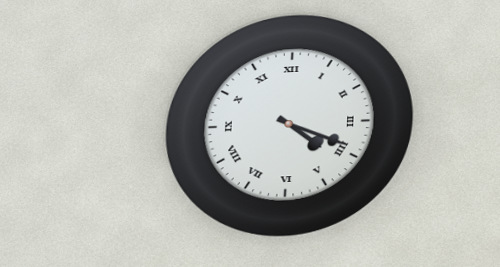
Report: 4 h 19 min
